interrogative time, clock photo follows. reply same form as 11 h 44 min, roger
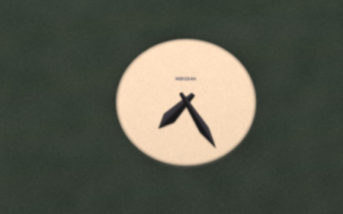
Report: 7 h 25 min
